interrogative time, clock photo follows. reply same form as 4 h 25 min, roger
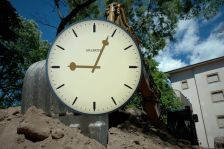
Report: 9 h 04 min
